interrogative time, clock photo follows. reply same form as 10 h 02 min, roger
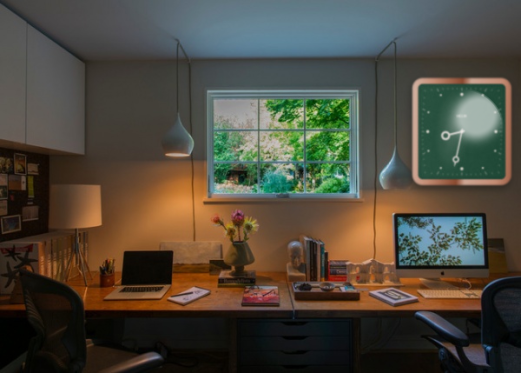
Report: 8 h 32 min
